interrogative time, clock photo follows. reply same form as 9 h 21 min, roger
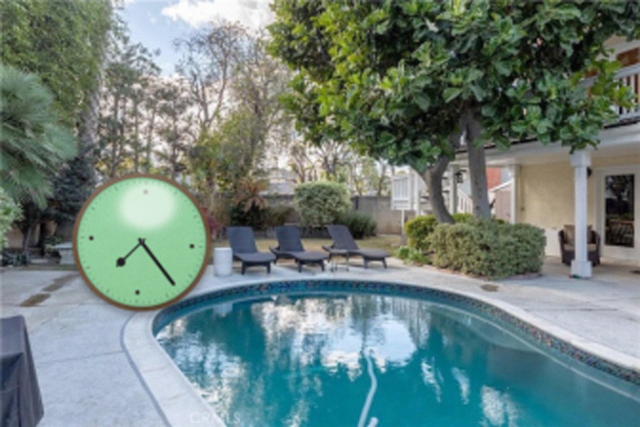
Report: 7 h 23 min
